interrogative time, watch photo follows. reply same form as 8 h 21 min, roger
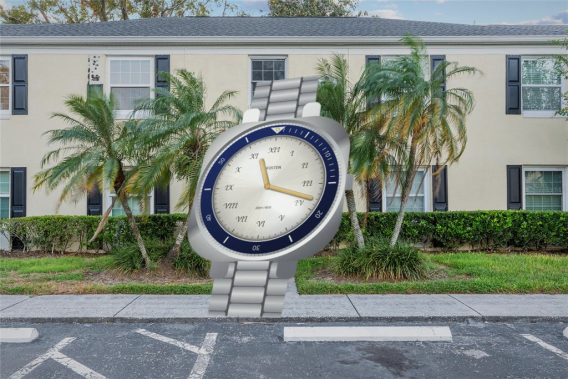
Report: 11 h 18 min
